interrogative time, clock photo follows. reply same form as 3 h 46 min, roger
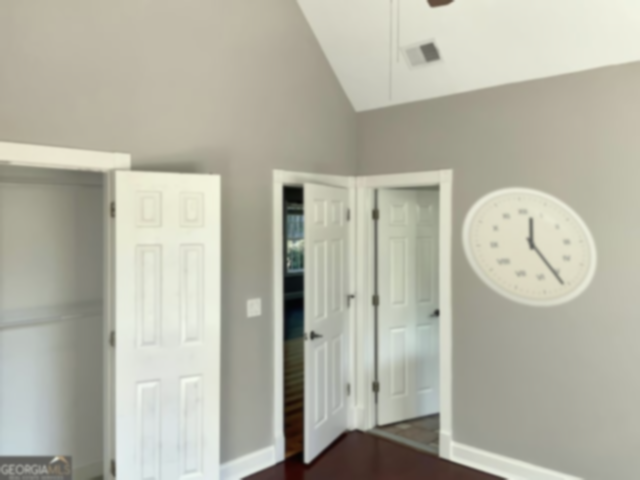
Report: 12 h 26 min
